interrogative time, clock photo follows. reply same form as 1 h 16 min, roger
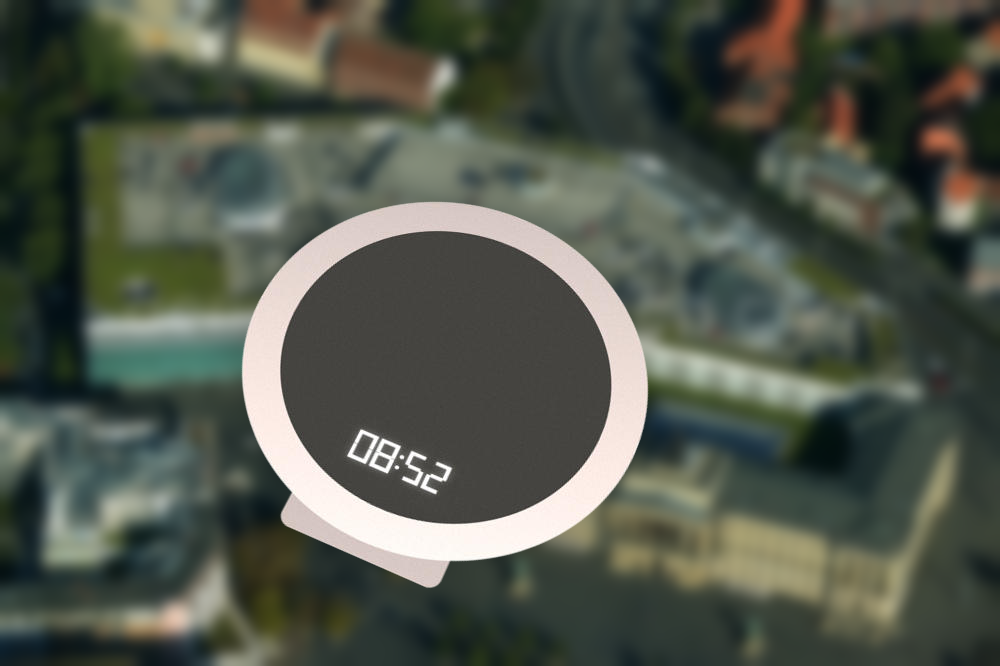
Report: 8 h 52 min
